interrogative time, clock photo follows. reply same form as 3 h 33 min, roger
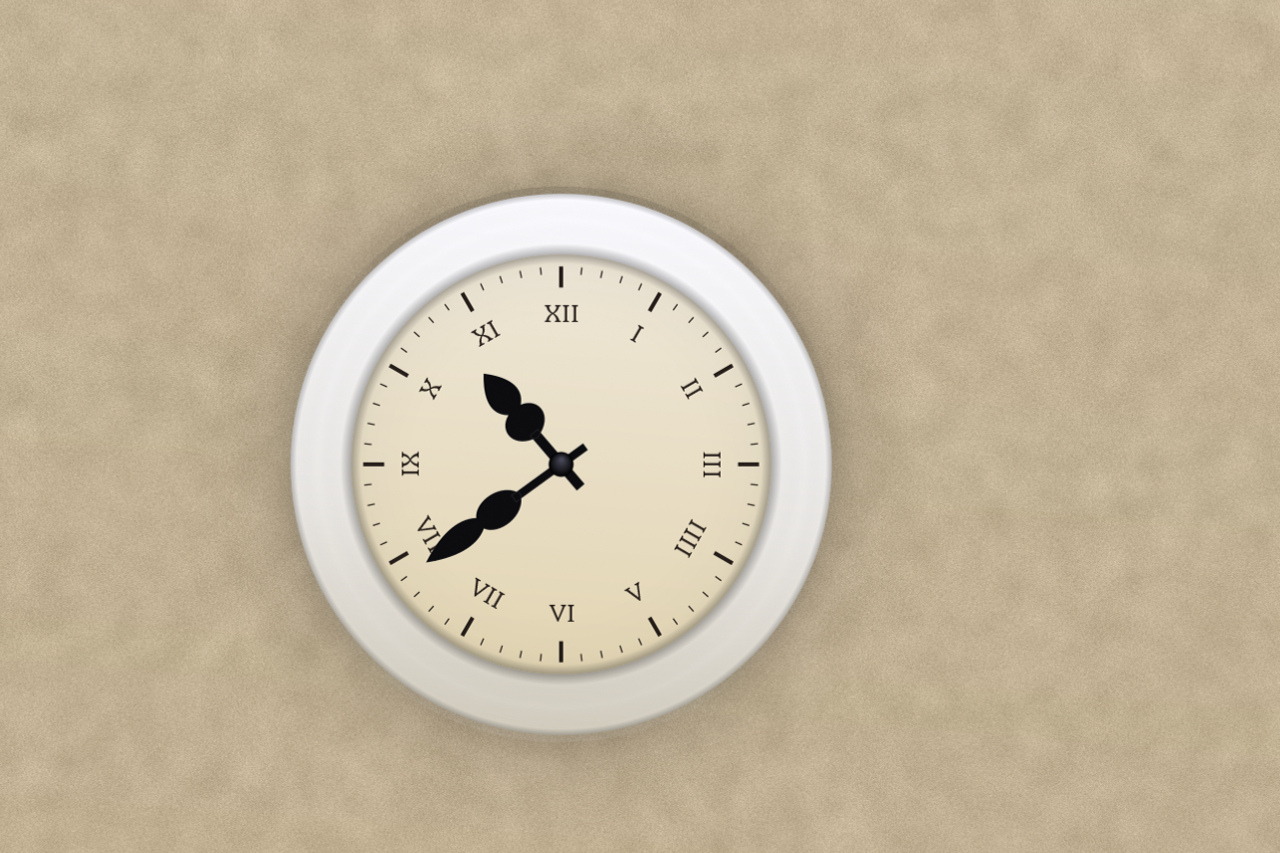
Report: 10 h 39 min
